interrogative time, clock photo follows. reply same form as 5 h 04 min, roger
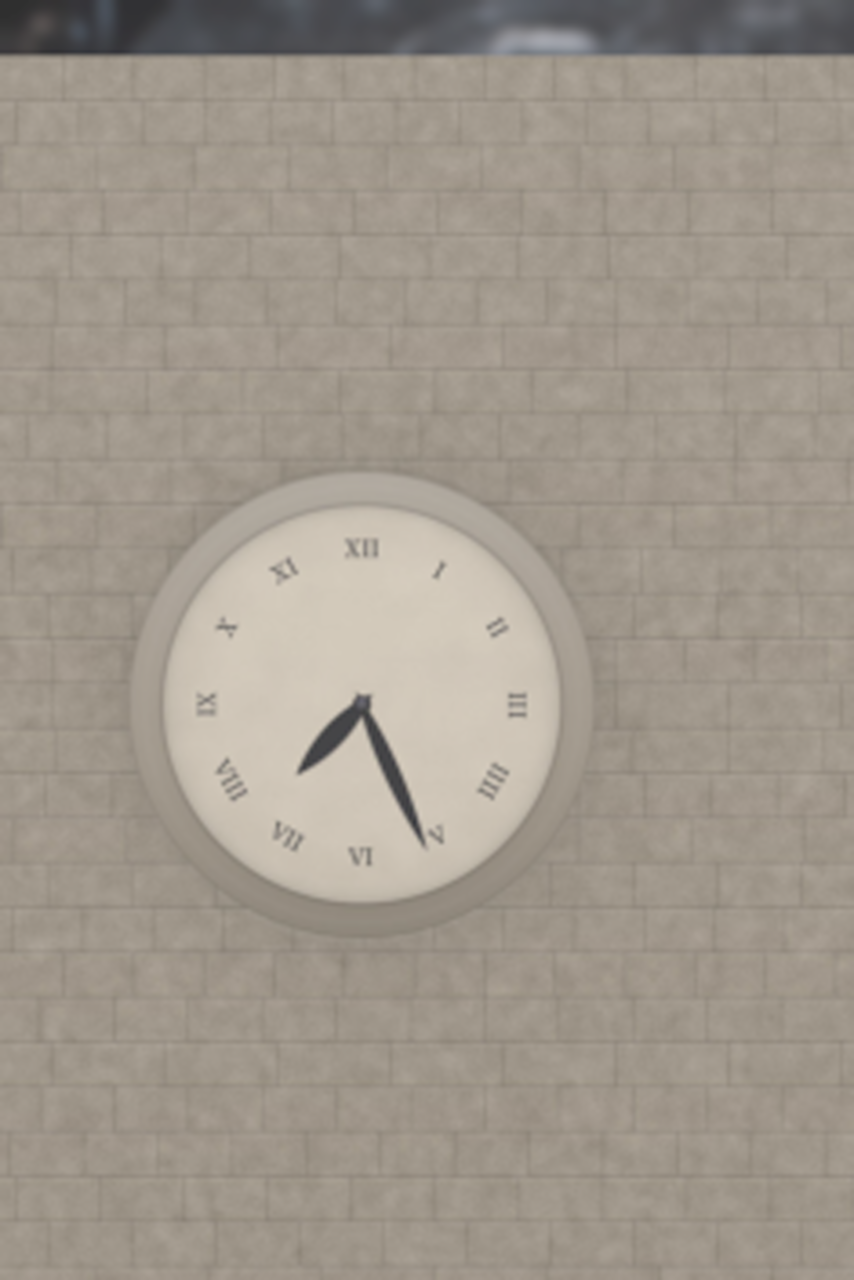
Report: 7 h 26 min
